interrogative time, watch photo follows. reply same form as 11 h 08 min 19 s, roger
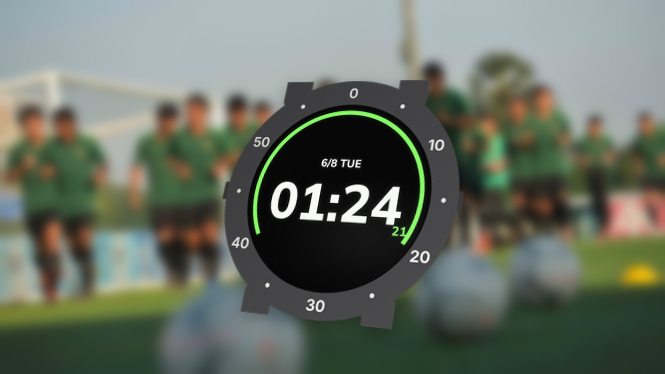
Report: 1 h 24 min 21 s
